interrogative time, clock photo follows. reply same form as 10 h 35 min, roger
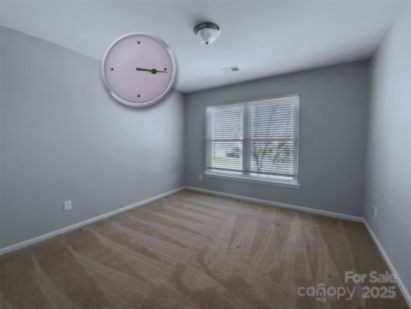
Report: 3 h 16 min
